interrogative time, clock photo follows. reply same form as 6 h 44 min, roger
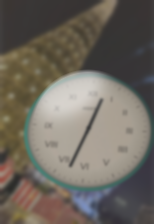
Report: 12 h 33 min
